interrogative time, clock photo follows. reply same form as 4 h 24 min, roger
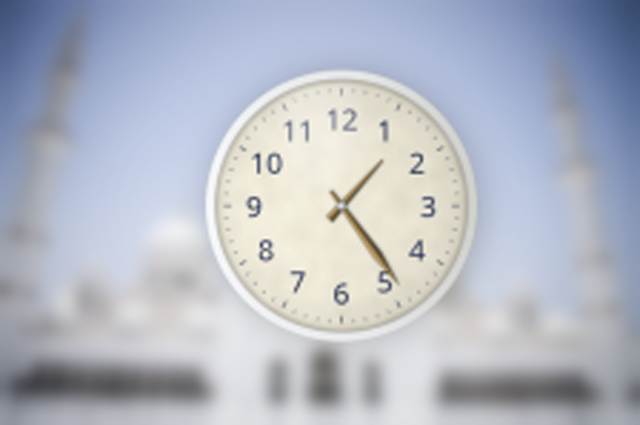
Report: 1 h 24 min
